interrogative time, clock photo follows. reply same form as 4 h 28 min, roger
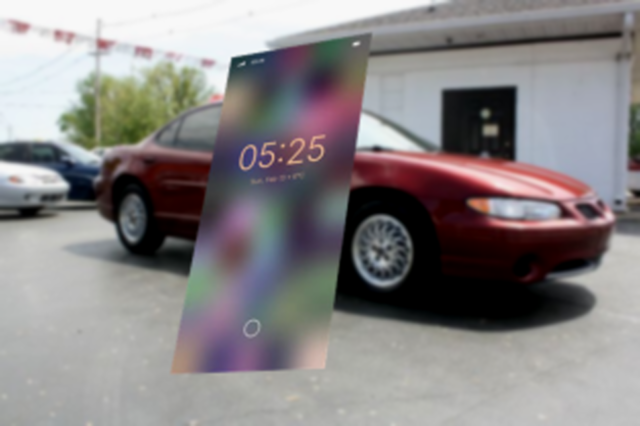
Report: 5 h 25 min
